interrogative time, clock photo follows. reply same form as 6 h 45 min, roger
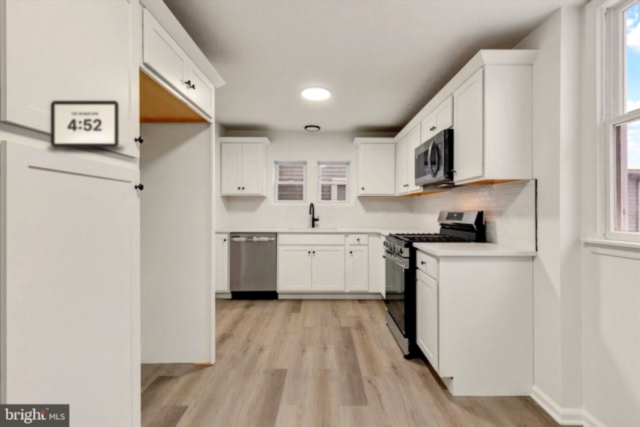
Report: 4 h 52 min
